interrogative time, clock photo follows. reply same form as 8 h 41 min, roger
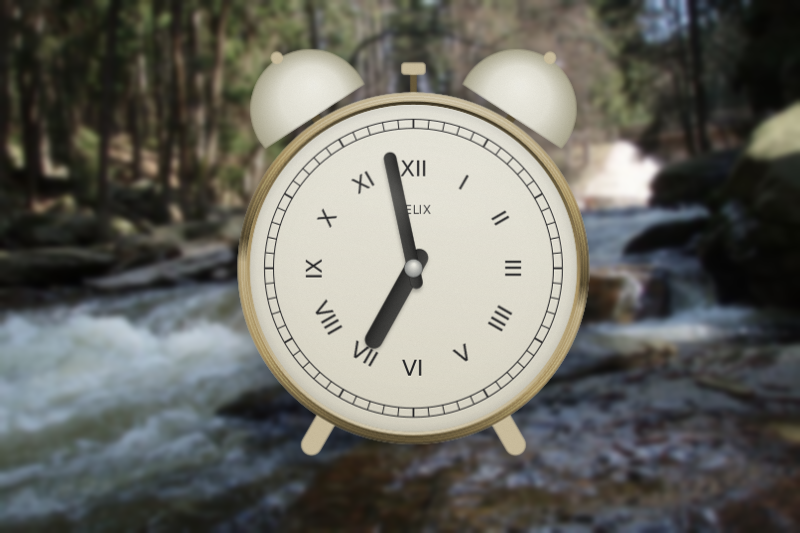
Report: 6 h 58 min
